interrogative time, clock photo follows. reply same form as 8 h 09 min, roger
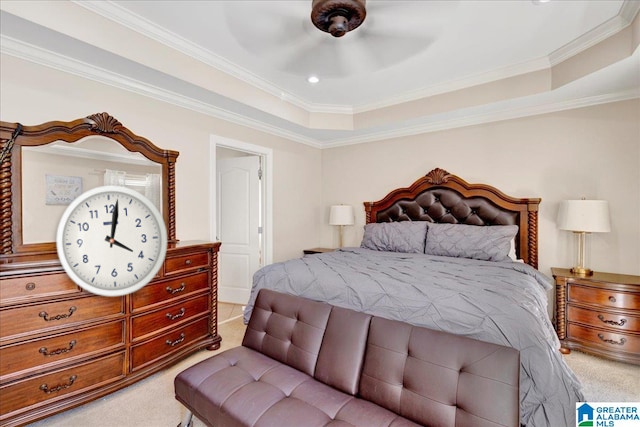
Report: 4 h 02 min
